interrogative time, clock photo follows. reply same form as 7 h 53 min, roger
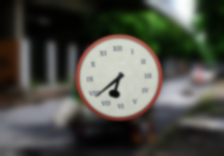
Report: 6 h 39 min
